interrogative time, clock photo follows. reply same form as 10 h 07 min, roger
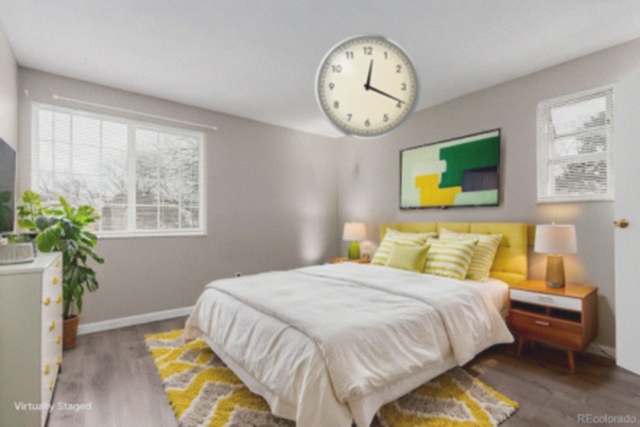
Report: 12 h 19 min
